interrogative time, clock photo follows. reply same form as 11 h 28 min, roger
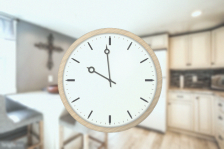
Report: 9 h 59 min
